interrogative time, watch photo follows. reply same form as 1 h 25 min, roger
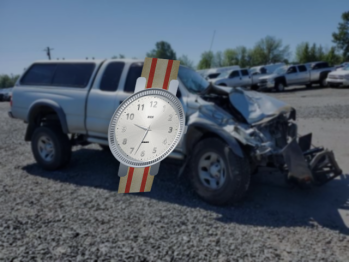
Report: 9 h 33 min
